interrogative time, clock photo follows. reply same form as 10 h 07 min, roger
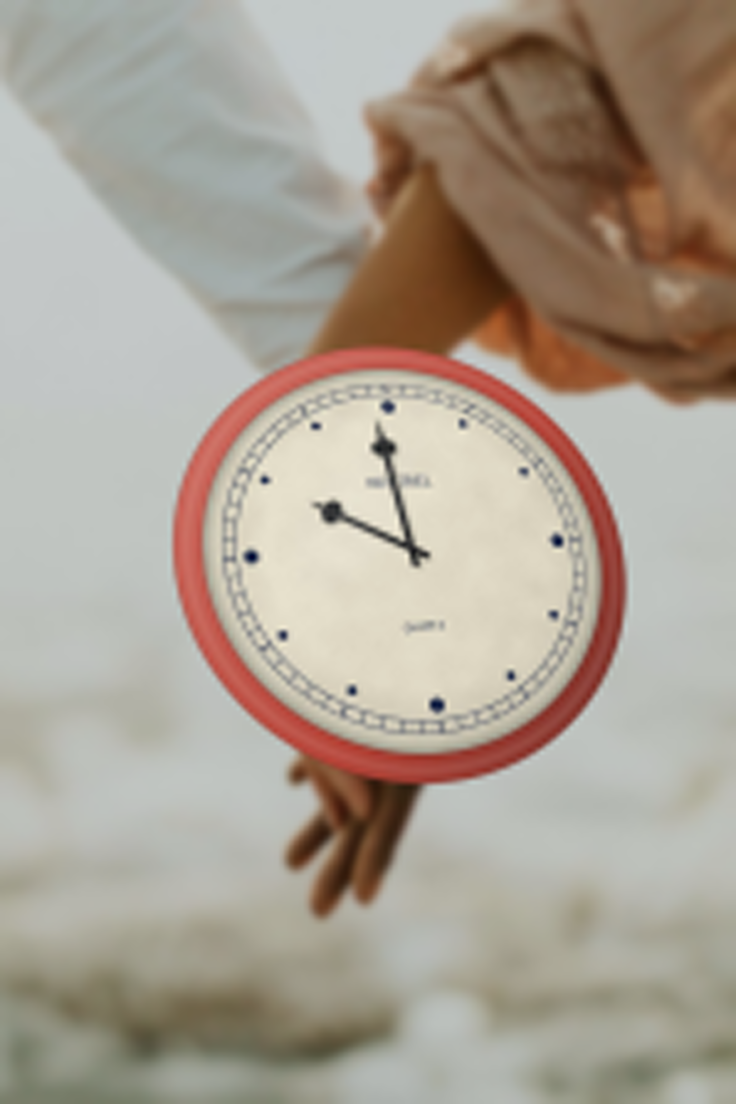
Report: 9 h 59 min
